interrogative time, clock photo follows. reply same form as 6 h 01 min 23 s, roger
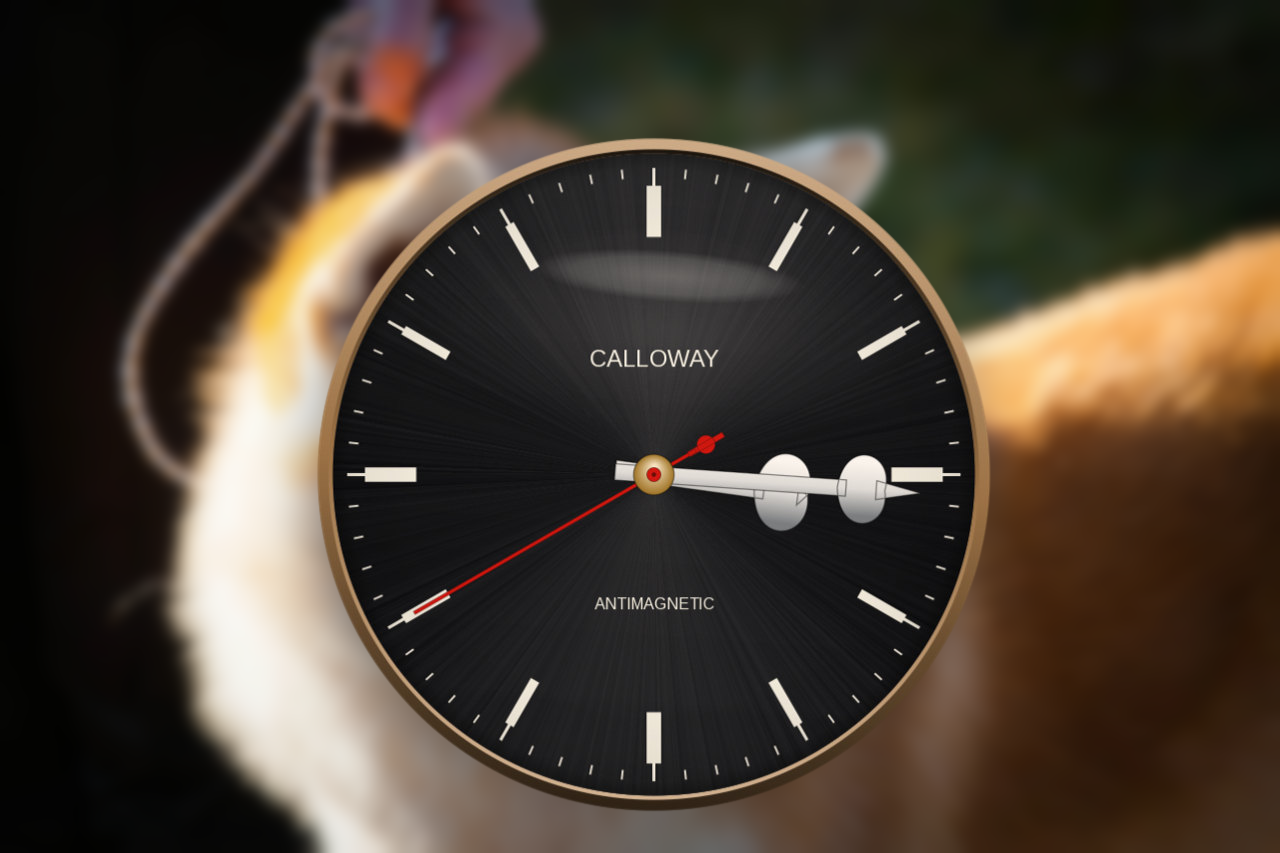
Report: 3 h 15 min 40 s
